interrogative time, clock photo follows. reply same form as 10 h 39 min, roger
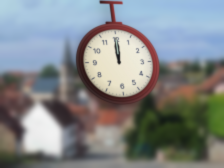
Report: 12 h 00 min
